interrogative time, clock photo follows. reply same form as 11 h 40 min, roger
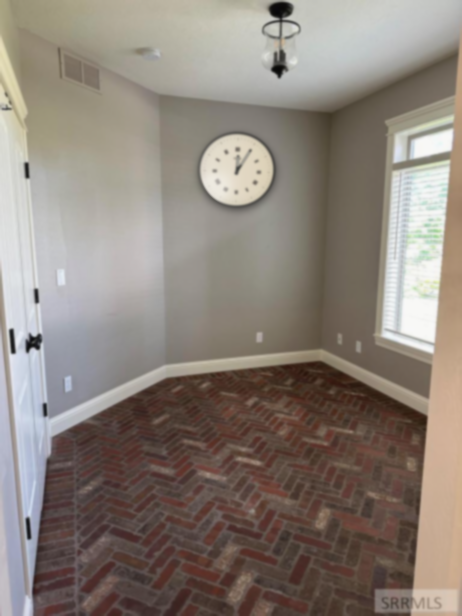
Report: 12 h 05 min
